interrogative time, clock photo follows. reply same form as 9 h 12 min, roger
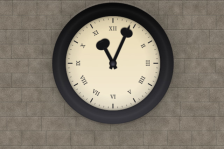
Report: 11 h 04 min
